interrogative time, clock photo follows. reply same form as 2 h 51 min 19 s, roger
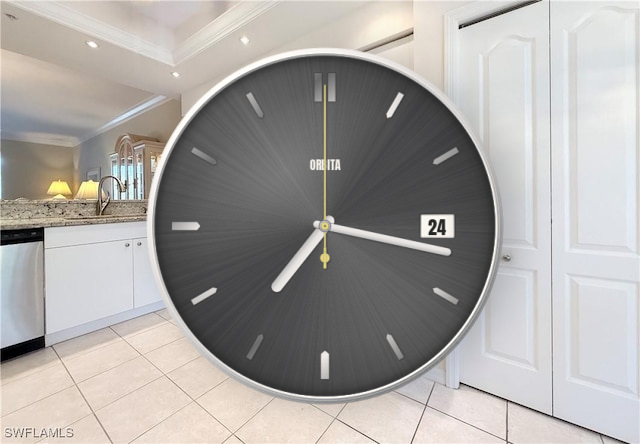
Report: 7 h 17 min 00 s
